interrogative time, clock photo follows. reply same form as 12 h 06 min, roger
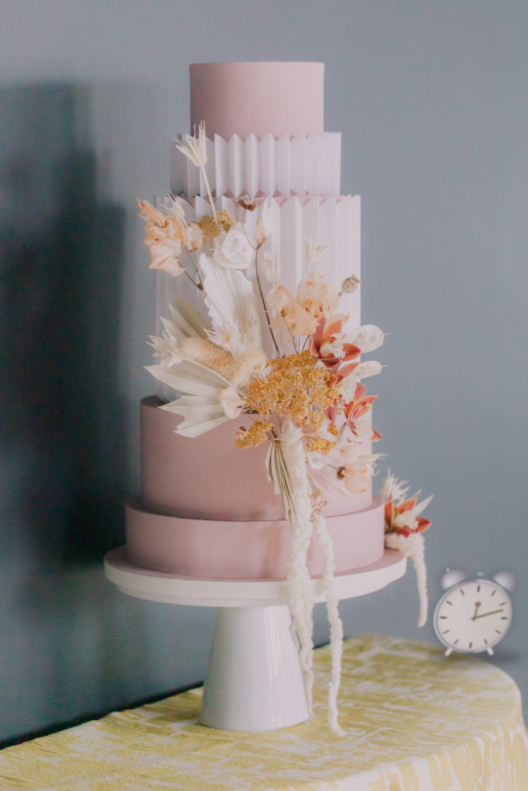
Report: 12 h 12 min
